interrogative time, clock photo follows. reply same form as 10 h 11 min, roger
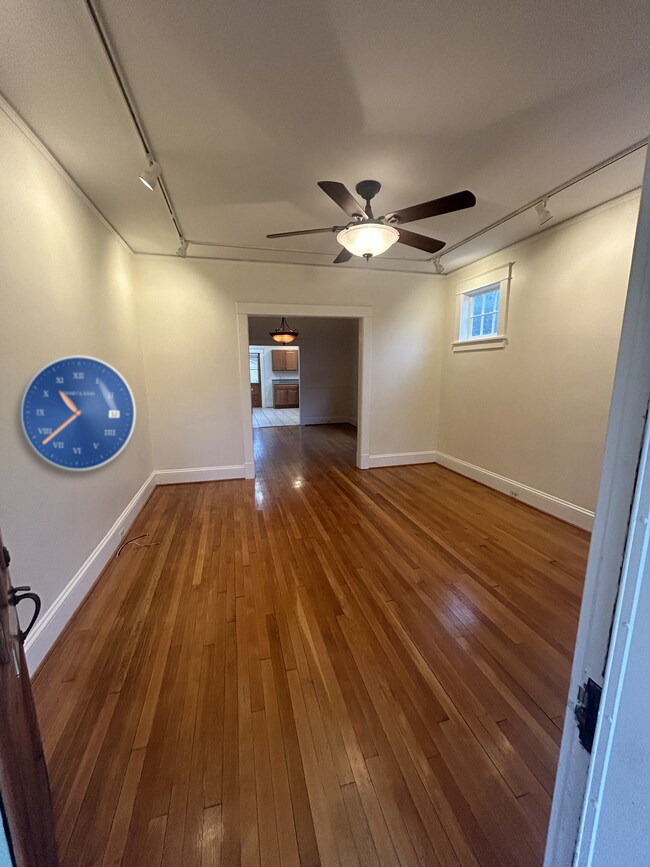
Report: 10 h 38 min
